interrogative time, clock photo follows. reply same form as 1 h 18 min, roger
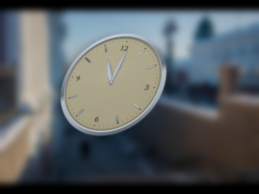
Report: 11 h 01 min
